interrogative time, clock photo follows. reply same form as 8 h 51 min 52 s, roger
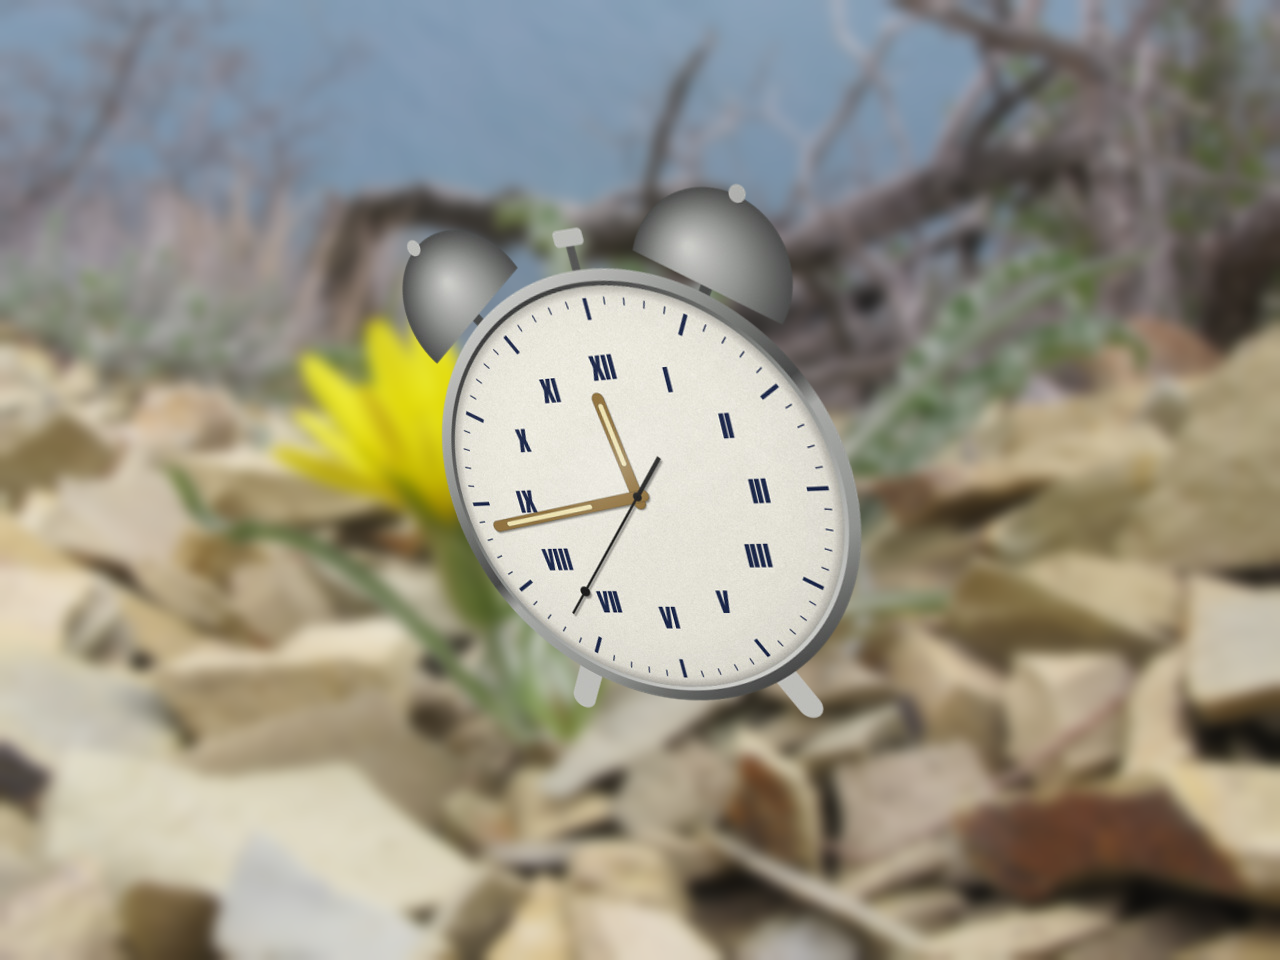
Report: 11 h 43 min 37 s
